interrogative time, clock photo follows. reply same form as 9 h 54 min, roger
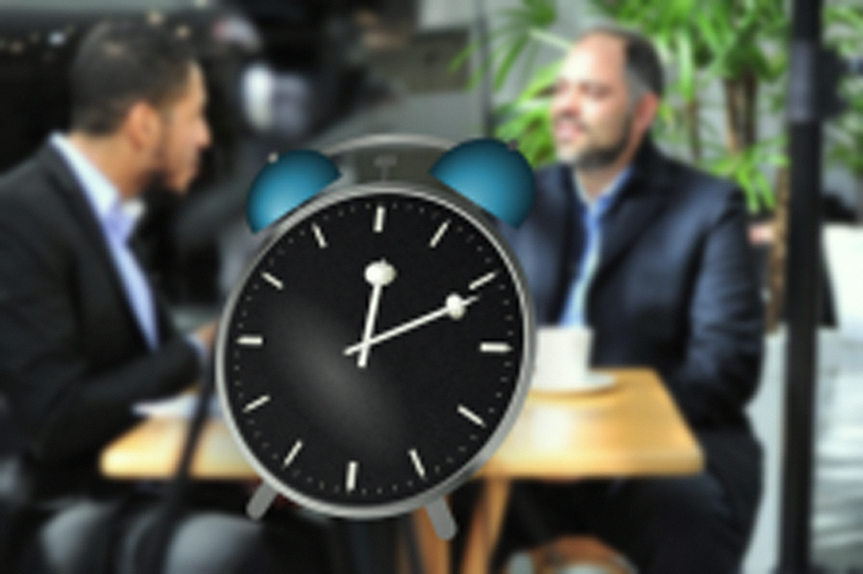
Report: 12 h 11 min
